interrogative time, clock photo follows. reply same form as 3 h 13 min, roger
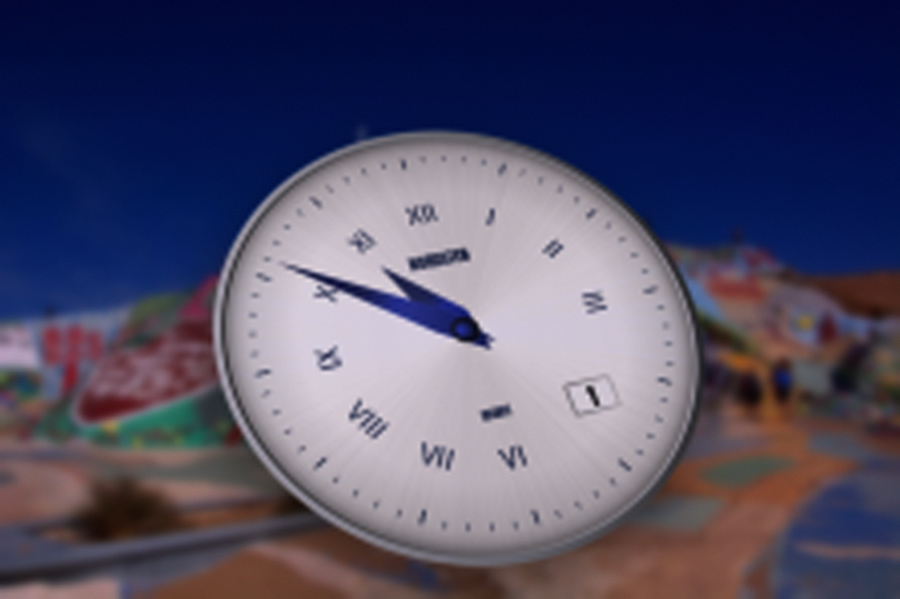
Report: 10 h 51 min
